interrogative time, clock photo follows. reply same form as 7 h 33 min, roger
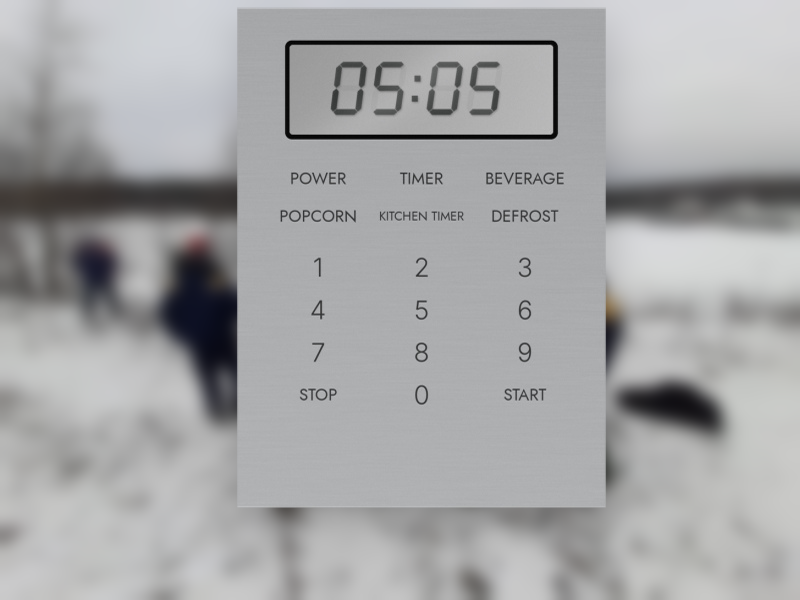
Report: 5 h 05 min
